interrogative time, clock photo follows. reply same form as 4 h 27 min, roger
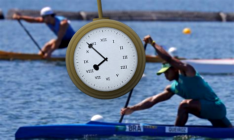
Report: 7 h 53 min
